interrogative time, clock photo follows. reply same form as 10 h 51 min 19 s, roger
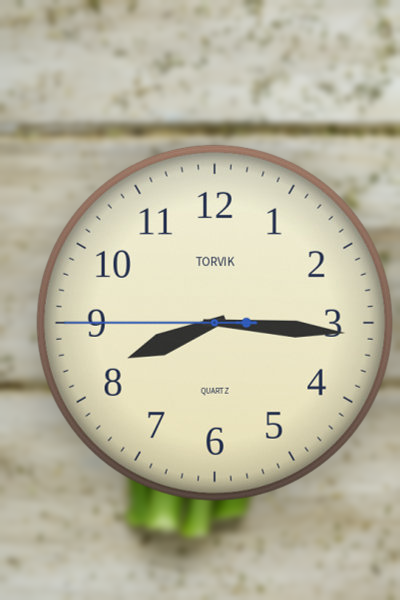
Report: 8 h 15 min 45 s
